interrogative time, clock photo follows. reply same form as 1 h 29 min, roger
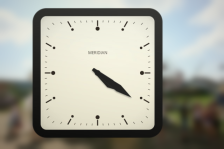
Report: 4 h 21 min
